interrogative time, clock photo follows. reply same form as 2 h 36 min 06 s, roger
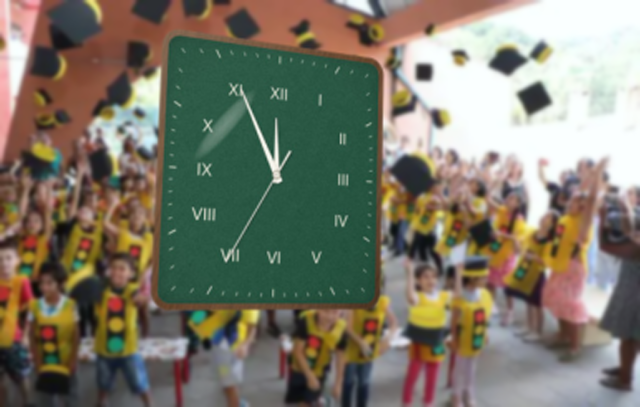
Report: 11 h 55 min 35 s
